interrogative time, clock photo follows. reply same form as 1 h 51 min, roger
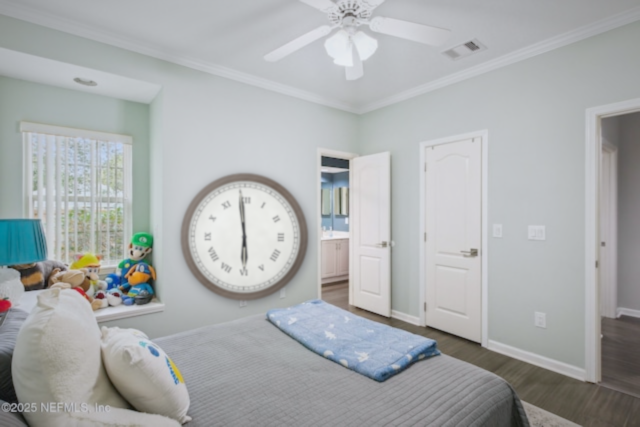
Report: 5 h 59 min
